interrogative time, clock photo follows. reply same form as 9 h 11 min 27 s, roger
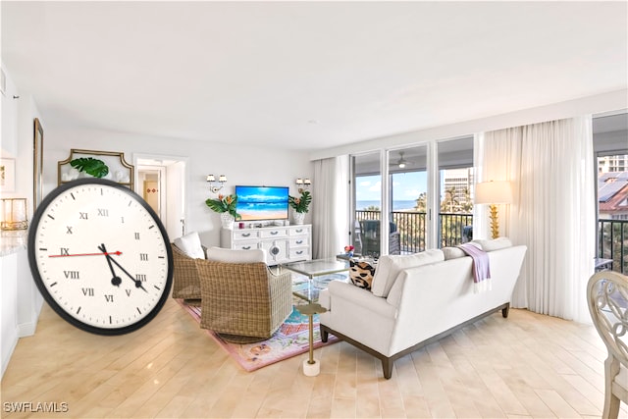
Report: 5 h 21 min 44 s
